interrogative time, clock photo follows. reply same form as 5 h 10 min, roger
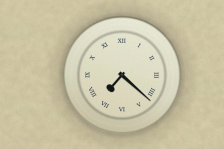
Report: 7 h 22 min
